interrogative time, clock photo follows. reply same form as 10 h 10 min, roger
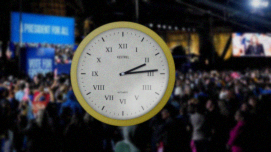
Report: 2 h 14 min
